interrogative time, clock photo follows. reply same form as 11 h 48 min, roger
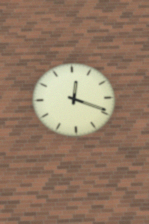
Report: 12 h 19 min
